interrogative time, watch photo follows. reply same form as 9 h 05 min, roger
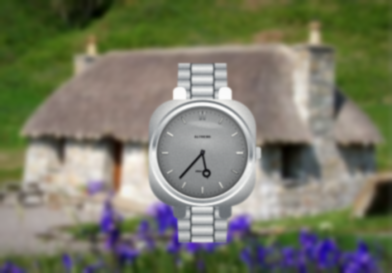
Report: 5 h 37 min
